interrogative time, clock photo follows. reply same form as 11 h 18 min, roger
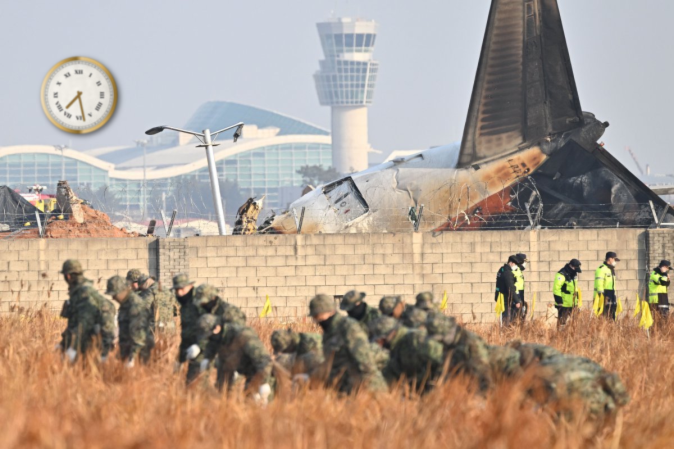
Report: 7 h 28 min
